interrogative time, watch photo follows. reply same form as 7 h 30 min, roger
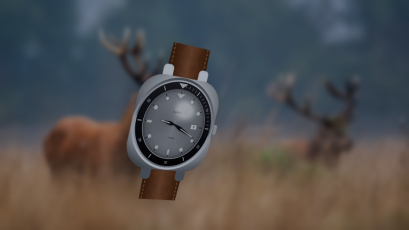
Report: 9 h 19 min
